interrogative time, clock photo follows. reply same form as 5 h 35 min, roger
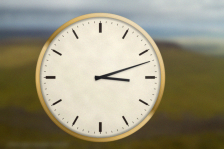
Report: 3 h 12 min
